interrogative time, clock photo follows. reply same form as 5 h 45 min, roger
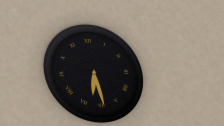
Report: 6 h 29 min
